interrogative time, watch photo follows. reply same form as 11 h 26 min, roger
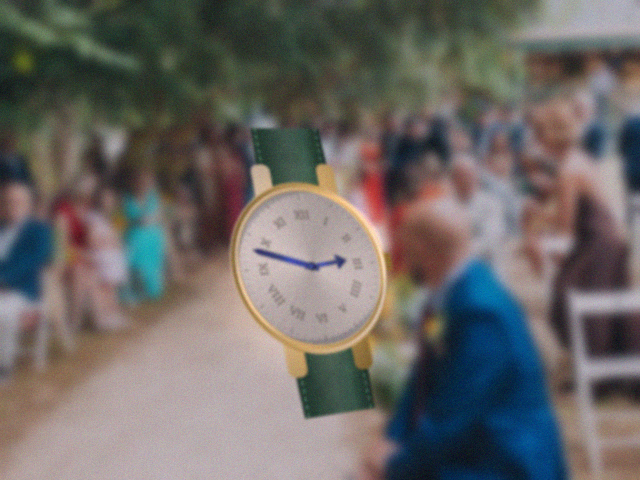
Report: 2 h 48 min
